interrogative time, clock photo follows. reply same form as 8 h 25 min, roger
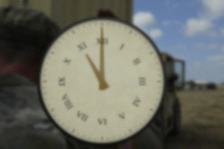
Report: 11 h 00 min
